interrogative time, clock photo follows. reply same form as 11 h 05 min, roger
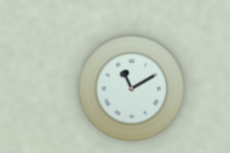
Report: 11 h 10 min
